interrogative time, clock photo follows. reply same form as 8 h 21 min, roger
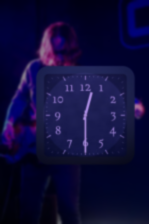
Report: 12 h 30 min
